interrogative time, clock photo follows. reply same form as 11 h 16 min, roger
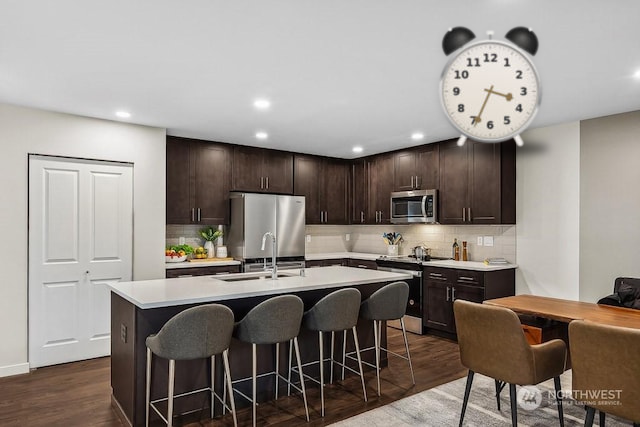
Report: 3 h 34 min
